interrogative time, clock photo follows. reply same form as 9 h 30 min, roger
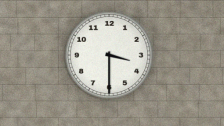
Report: 3 h 30 min
